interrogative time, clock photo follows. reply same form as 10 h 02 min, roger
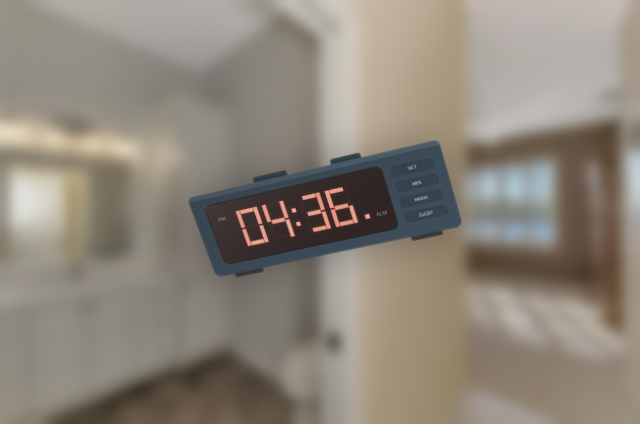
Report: 4 h 36 min
